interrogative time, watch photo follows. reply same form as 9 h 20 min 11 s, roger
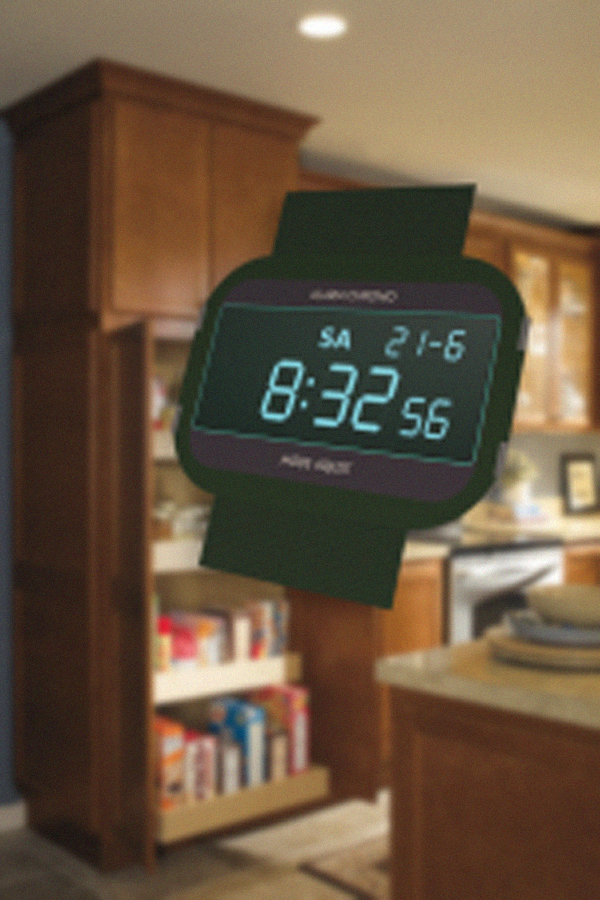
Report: 8 h 32 min 56 s
